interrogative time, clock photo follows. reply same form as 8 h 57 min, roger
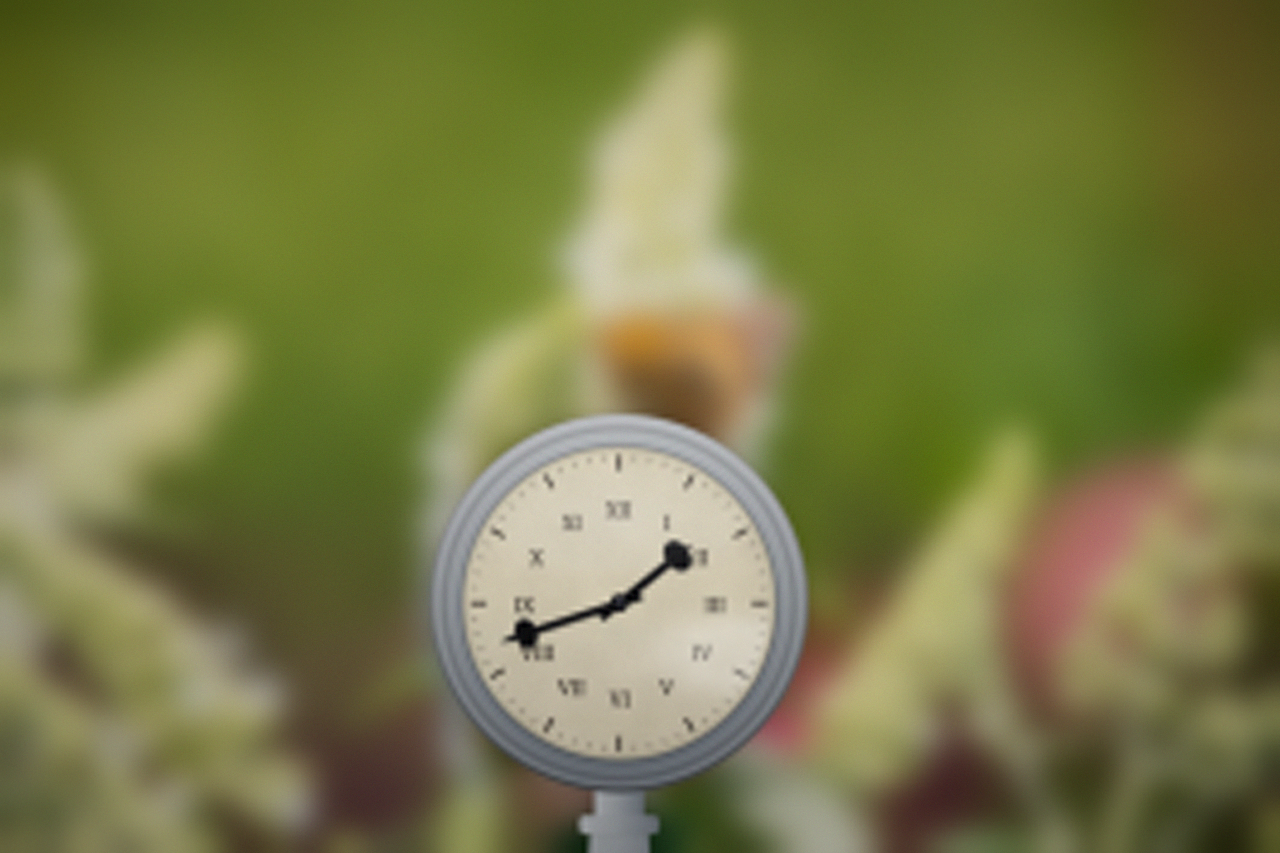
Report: 1 h 42 min
